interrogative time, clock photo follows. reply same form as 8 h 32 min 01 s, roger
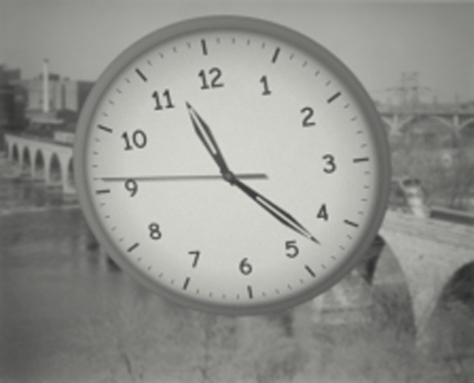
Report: 11 h 22 min 46 s
